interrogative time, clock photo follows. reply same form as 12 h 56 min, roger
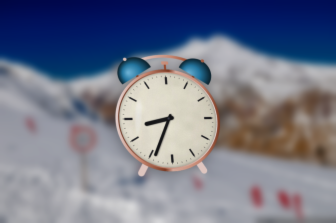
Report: 8 h 34 min
